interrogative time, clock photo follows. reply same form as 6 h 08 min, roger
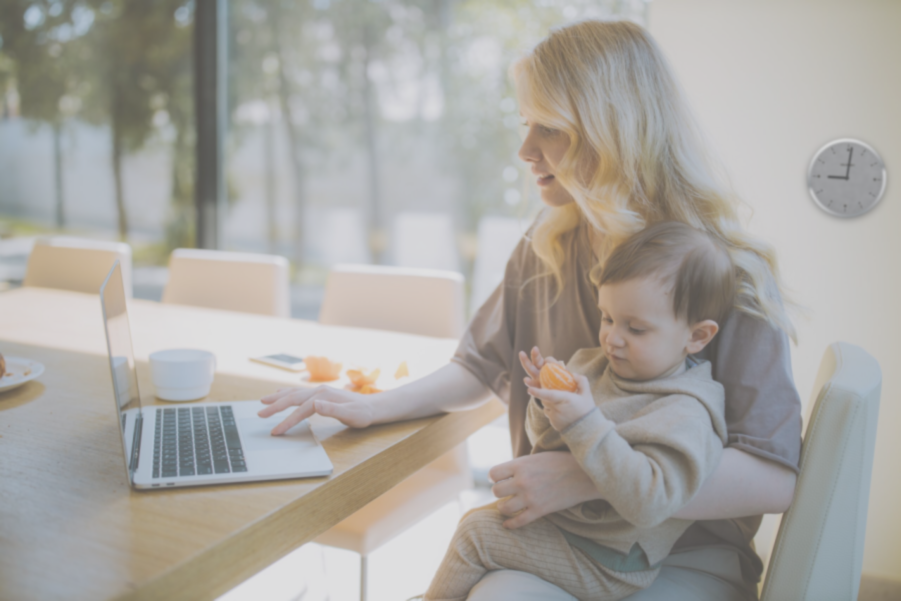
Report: 9 h 01 min
